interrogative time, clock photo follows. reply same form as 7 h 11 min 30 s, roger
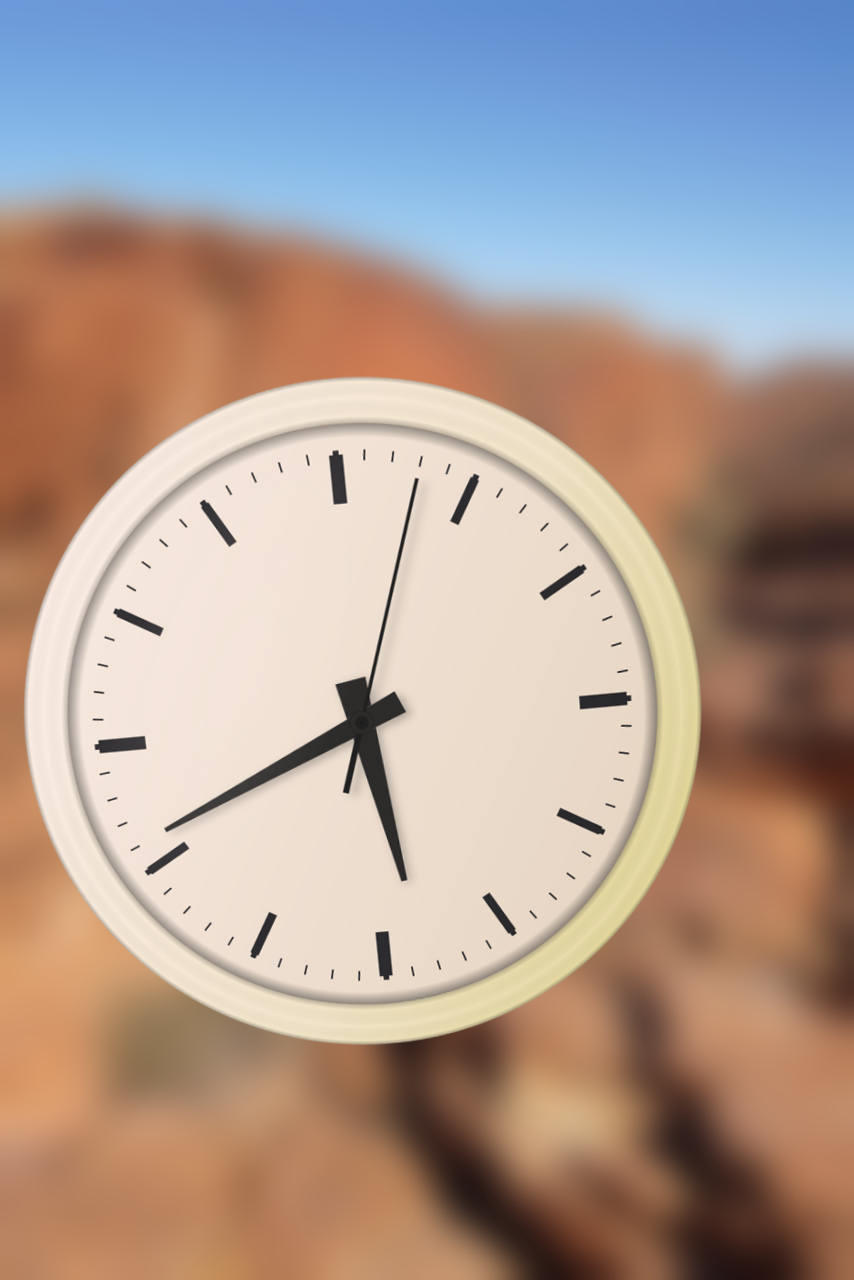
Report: 5 h 41 min 03 s
